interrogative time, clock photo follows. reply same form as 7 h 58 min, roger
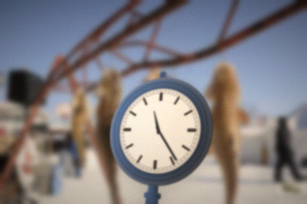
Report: 11 h 24 min
